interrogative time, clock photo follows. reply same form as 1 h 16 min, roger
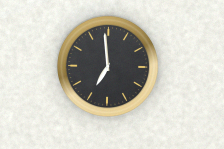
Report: 6 h 59 min
